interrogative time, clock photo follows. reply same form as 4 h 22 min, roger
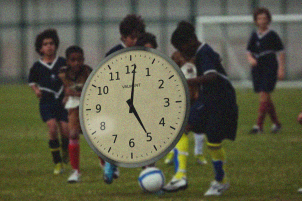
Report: 5 h 01 min
